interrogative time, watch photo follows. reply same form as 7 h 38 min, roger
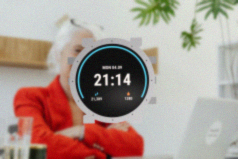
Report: 21 h 14 min
